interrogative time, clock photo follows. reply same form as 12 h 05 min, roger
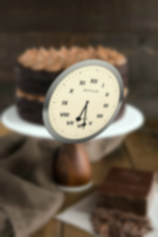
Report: 6 h 28 min
